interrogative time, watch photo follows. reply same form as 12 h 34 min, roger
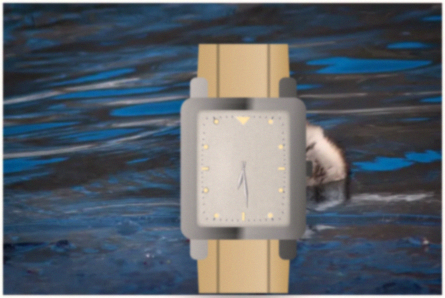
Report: 6 h 29 min
